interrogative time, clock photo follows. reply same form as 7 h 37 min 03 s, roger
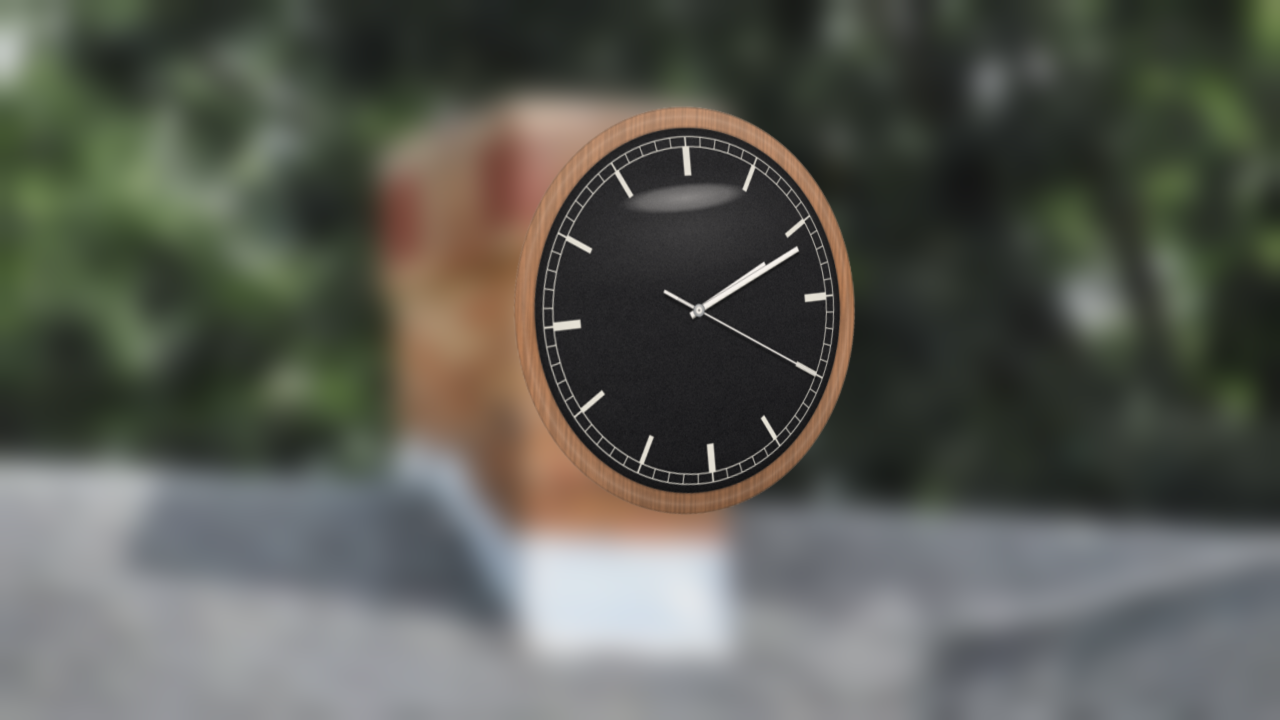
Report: 2 h 11 min 20 s
